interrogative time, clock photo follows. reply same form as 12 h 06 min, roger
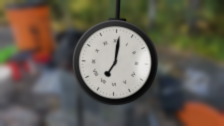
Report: 7 h 01 min
